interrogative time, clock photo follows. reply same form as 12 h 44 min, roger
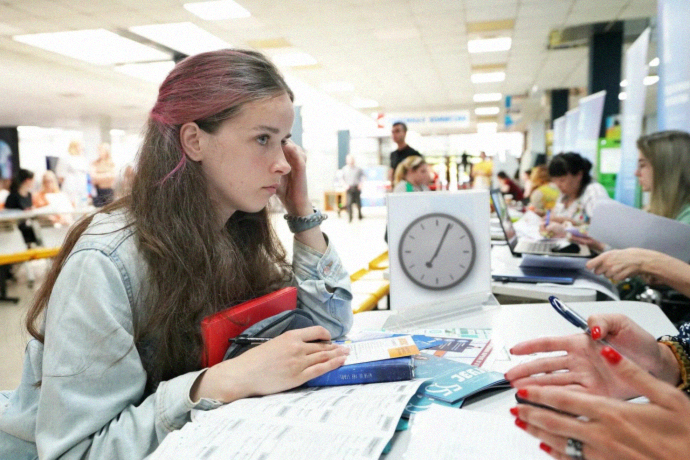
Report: 7 h 04 min
